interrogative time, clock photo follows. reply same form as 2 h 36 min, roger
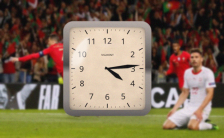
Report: 4 h 14 min
